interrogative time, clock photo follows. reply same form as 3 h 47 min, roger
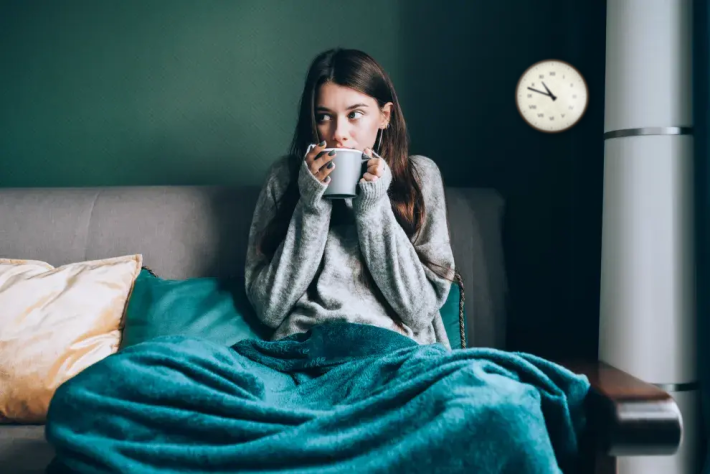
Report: 10 h 48 min
